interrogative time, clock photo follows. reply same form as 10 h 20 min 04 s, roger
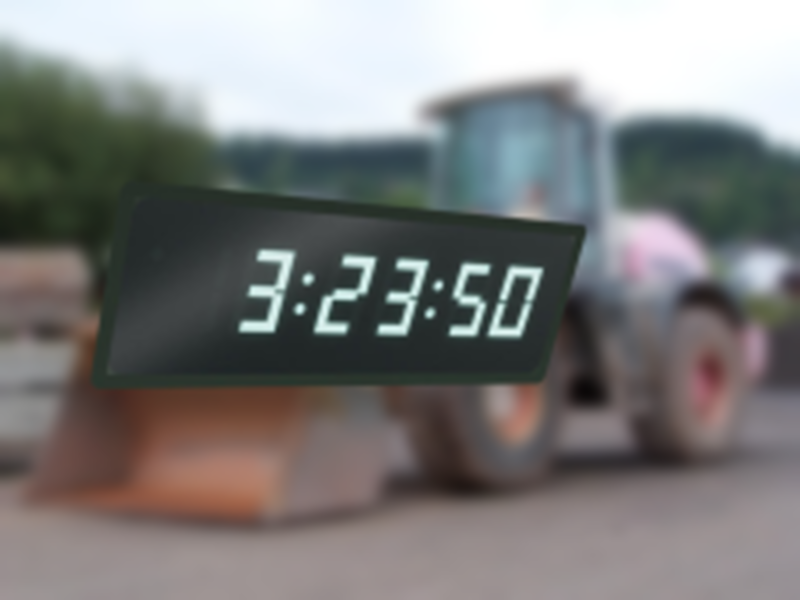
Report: 3 h 23 min 50 s
